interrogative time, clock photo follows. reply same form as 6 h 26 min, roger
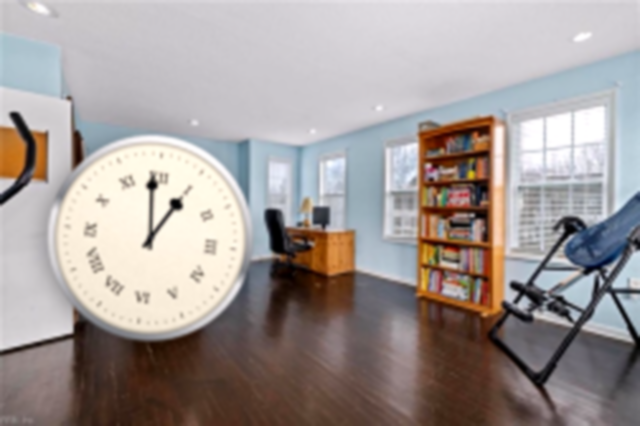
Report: 12 h 59 min
